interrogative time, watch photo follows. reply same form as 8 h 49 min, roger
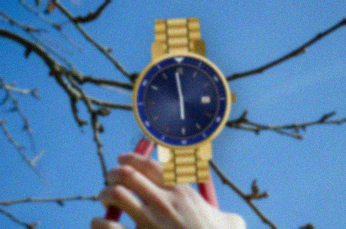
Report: 5 h 59 min
